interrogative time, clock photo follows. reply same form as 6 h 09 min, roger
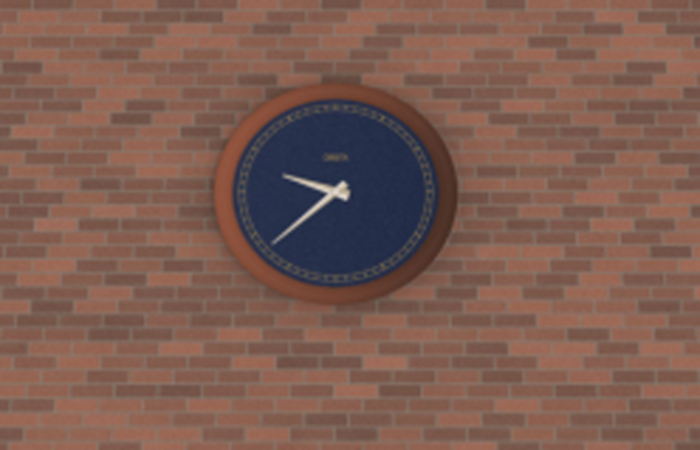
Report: 9 h 38 min
